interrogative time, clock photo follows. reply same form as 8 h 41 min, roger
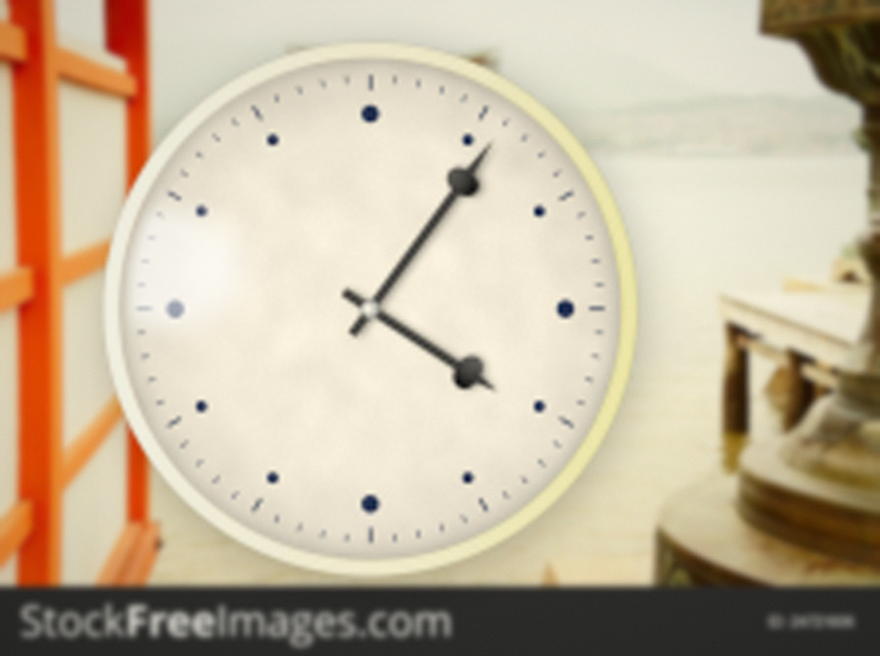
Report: 4 h 06 min
